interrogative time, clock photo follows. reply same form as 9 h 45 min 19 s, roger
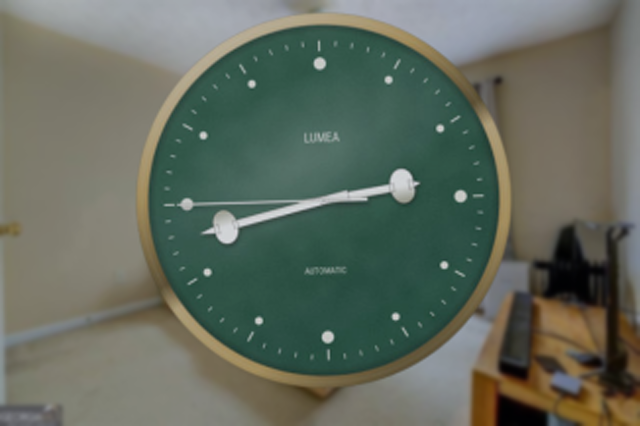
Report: 2 h 42 min 45 s
